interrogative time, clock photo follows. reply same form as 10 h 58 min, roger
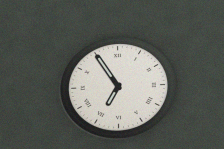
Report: 6 h 55 min
